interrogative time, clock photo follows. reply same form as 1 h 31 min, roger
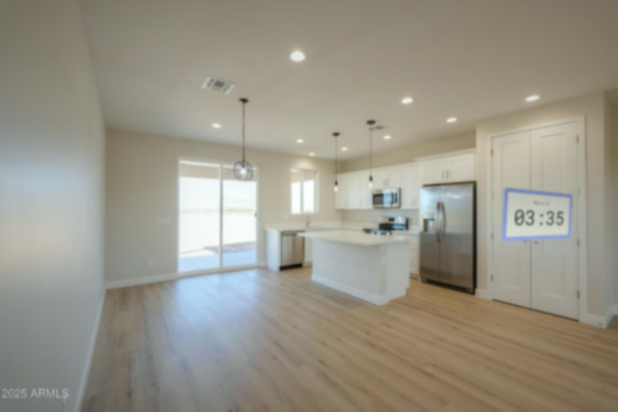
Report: 3 h 35 min
